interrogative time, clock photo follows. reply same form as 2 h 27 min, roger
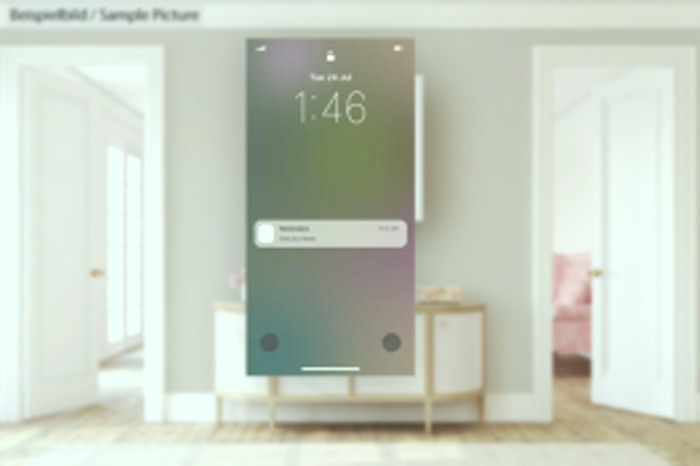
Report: 1 h 46 min
